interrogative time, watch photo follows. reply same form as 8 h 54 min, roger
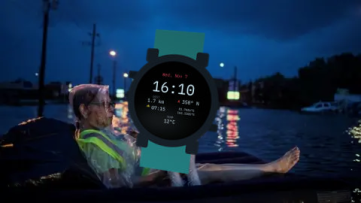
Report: 16 h 10 min
